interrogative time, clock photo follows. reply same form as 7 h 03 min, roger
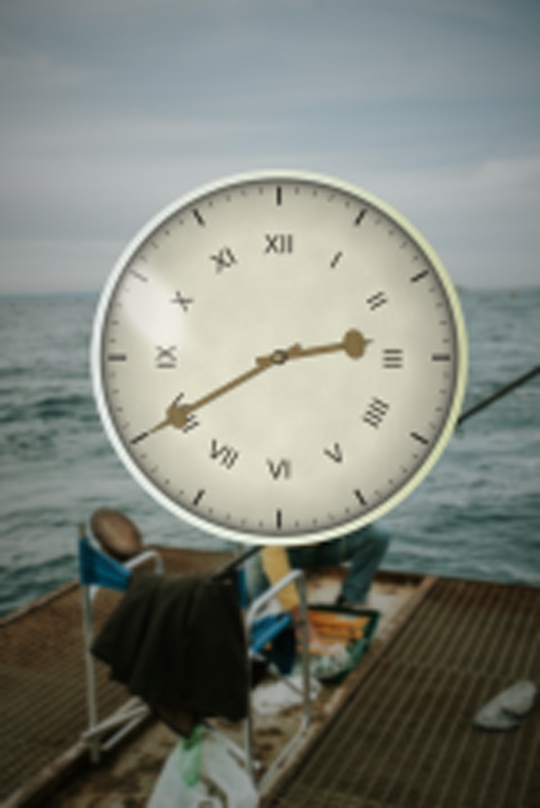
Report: 2 h 40 min
